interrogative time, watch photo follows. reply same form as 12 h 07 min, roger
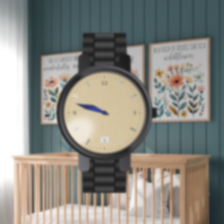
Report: 9 h 48 min
